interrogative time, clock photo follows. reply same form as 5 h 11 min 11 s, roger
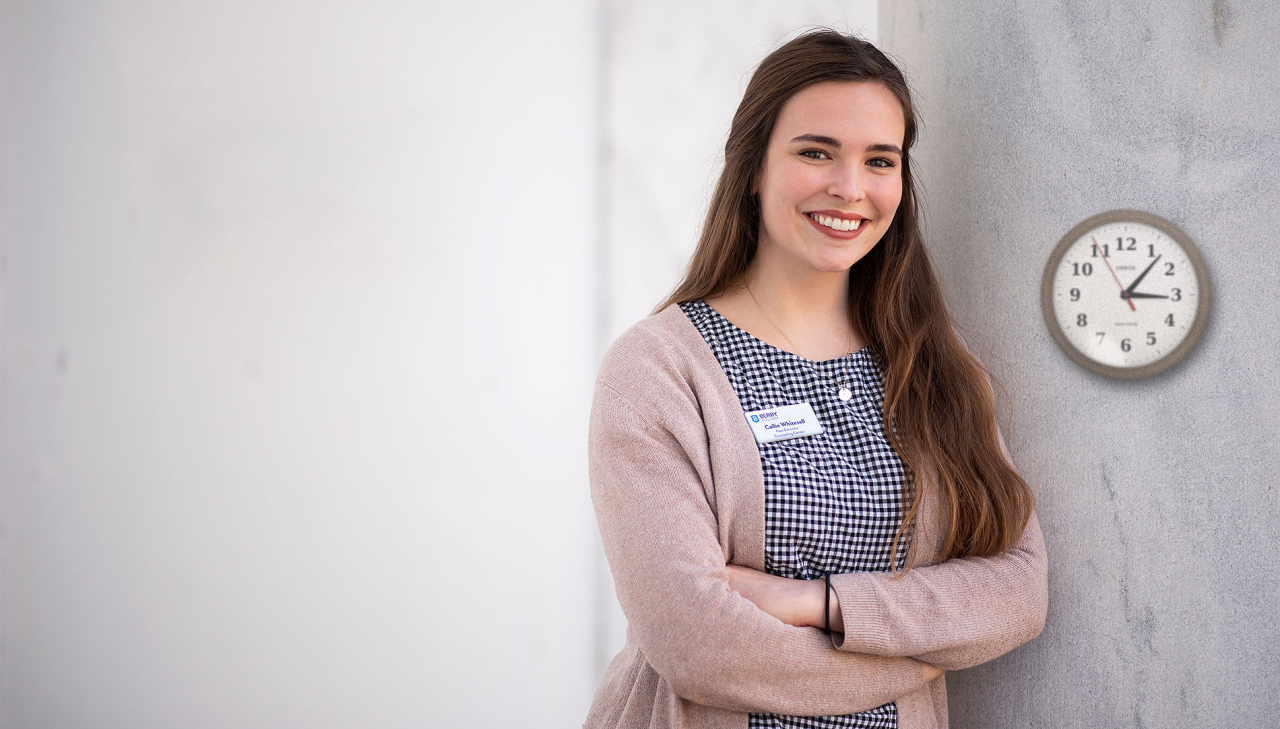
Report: 3 h 06 min 55 s
